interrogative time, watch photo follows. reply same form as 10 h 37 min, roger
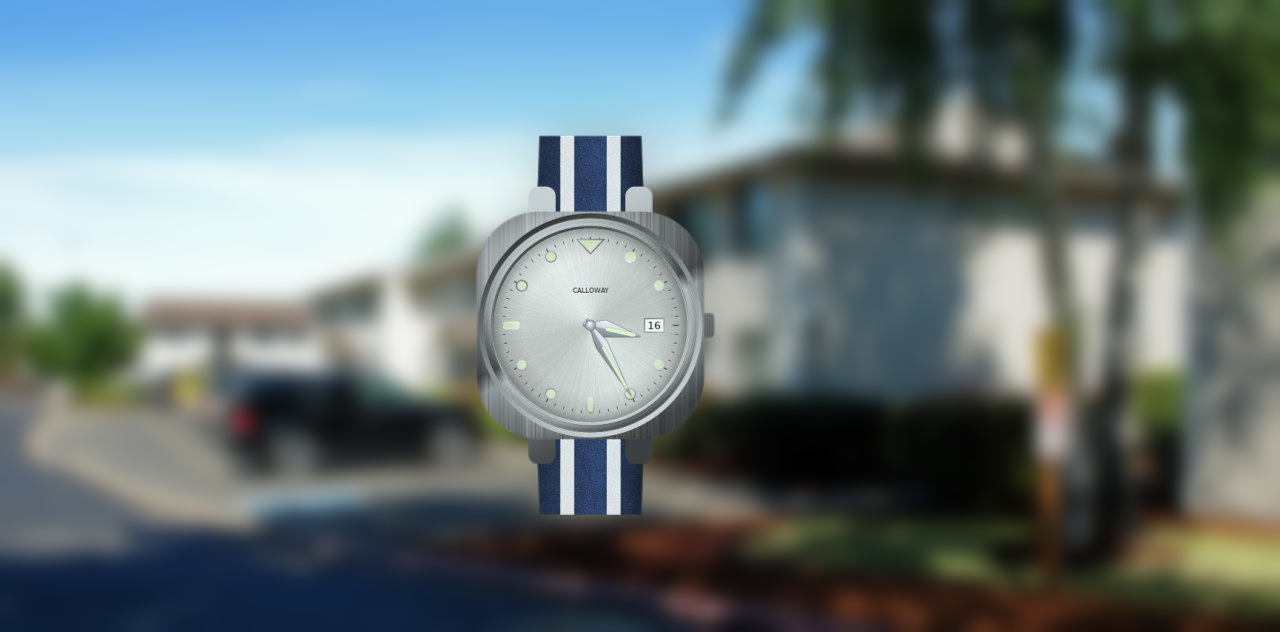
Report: 3 h 25 min
